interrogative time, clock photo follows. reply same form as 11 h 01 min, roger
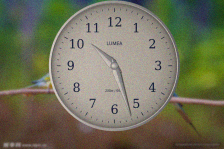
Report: 10 h 27 min
